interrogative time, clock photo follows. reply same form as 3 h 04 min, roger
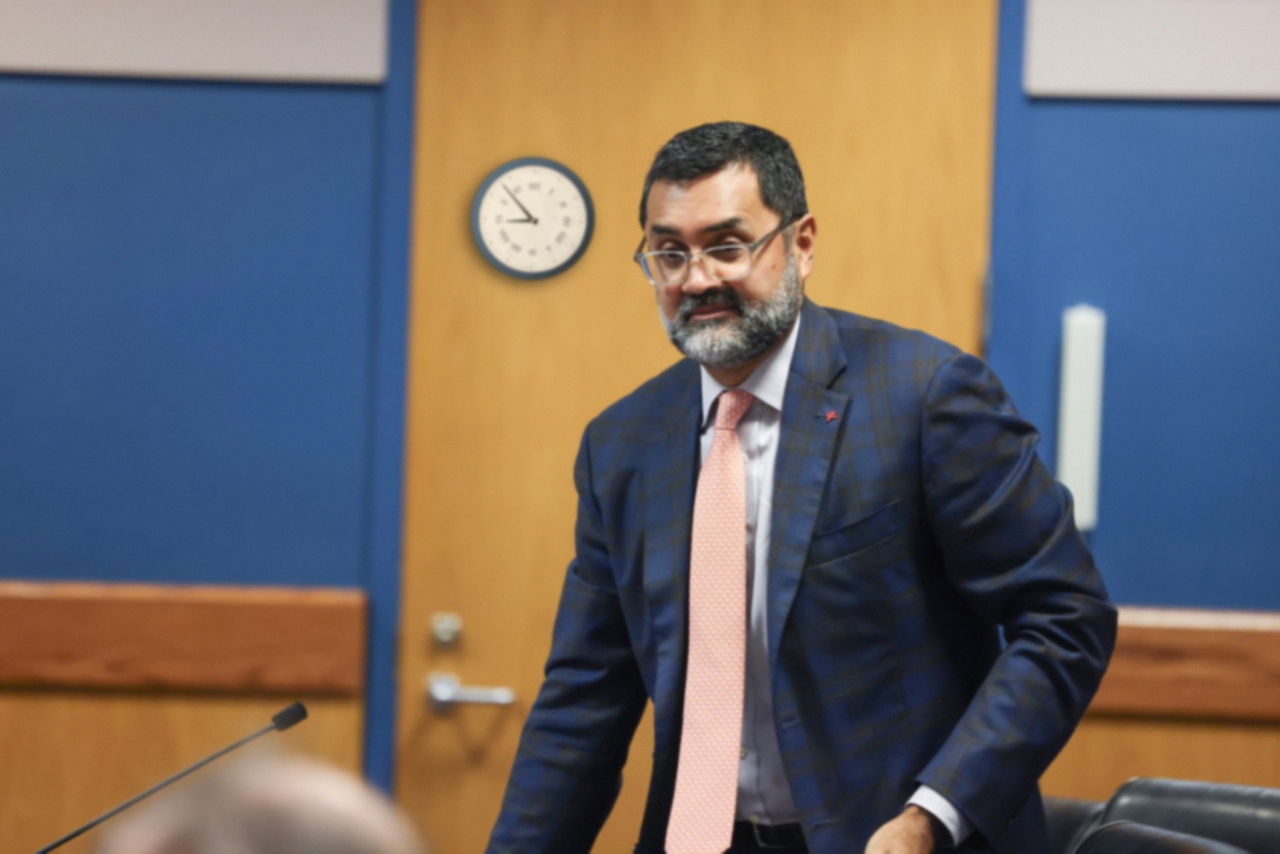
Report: 8 h 53 min
